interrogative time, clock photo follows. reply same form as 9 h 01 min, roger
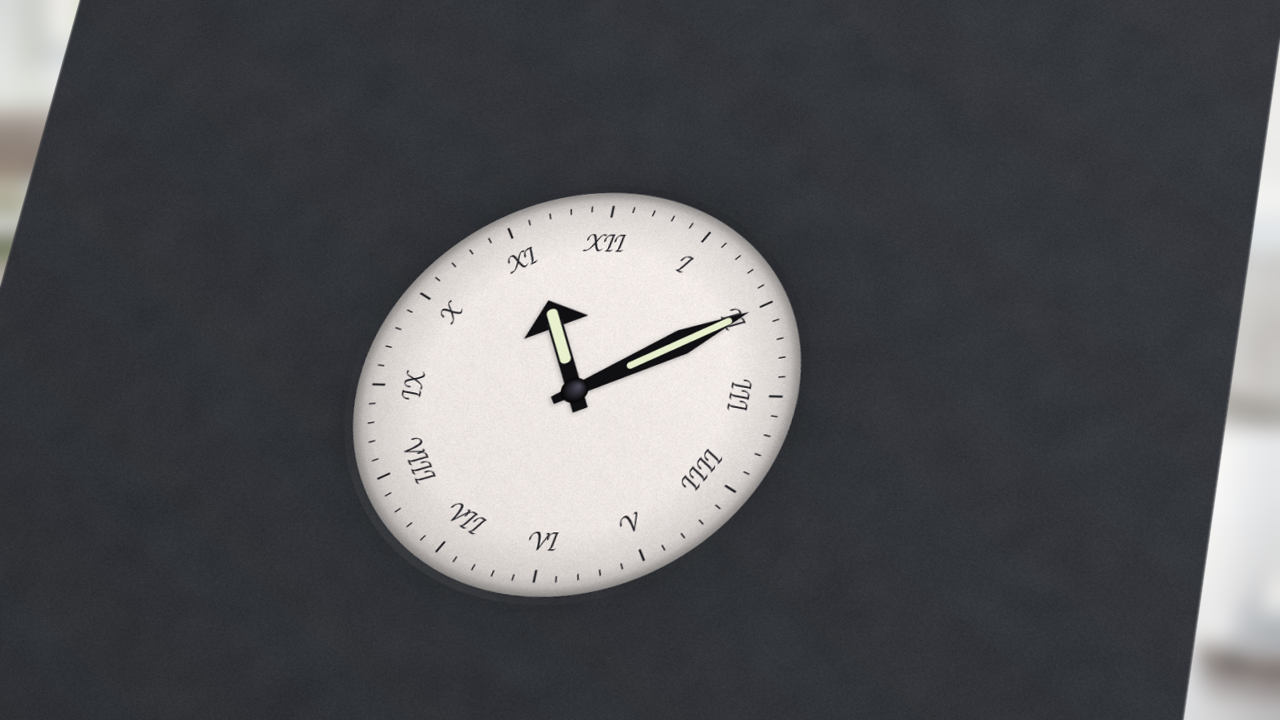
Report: 11 h 10 min
